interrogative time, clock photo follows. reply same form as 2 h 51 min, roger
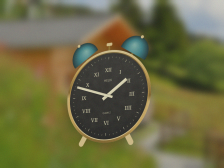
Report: 1 h 48 min
